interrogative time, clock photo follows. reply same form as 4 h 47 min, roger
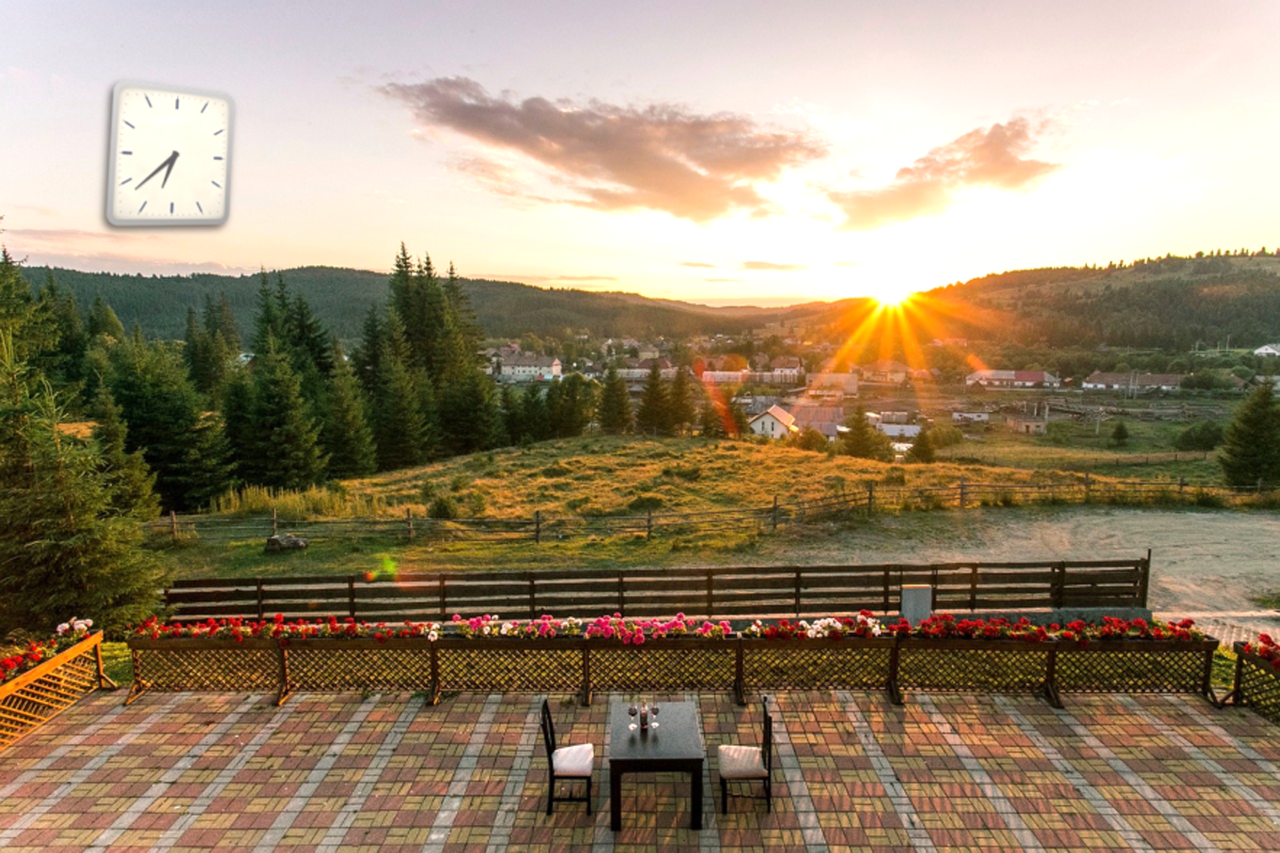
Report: 6 h 38 min
